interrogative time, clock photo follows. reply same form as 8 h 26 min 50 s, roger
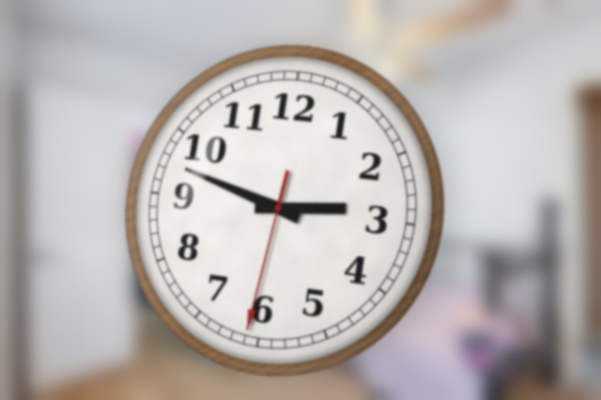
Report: 2 h 47 min 31 s
